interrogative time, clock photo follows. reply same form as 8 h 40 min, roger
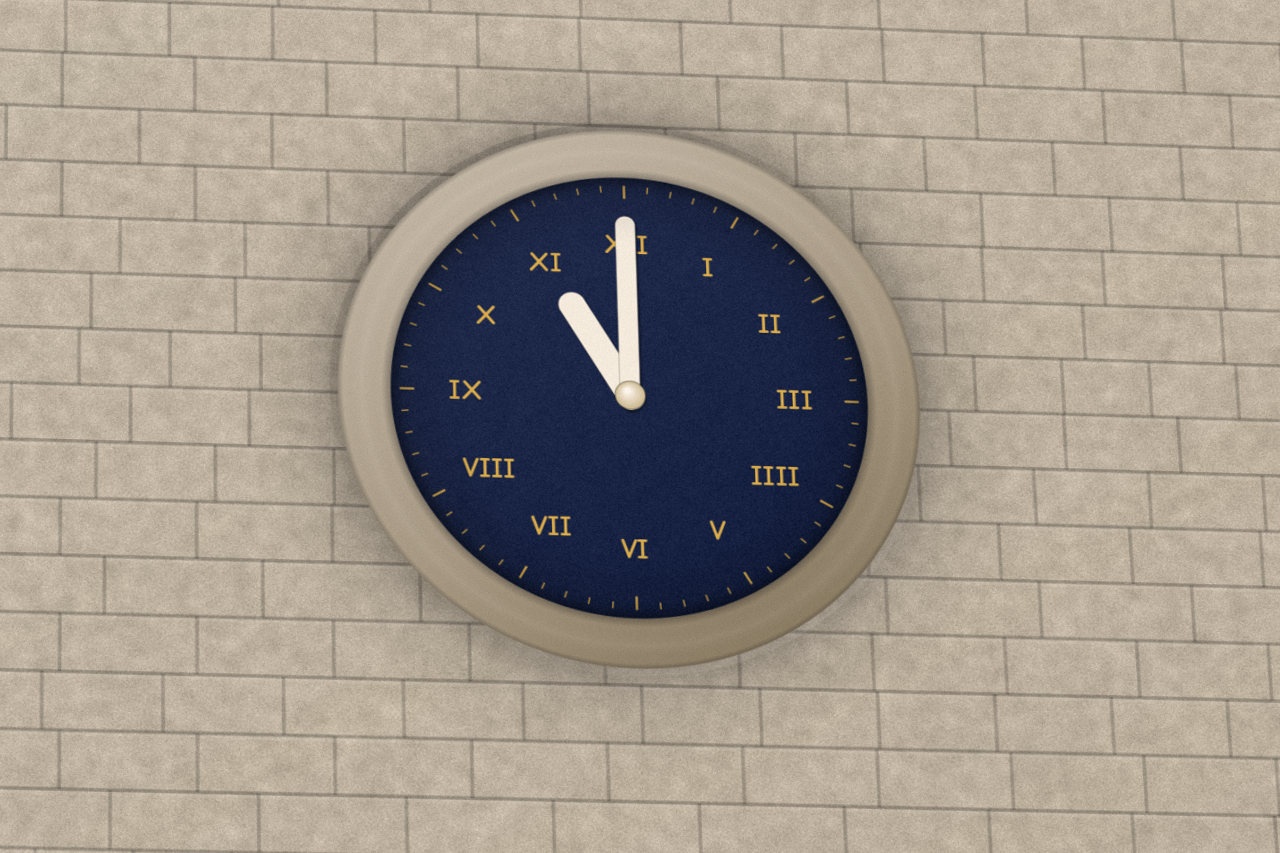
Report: 11 h 00 min
